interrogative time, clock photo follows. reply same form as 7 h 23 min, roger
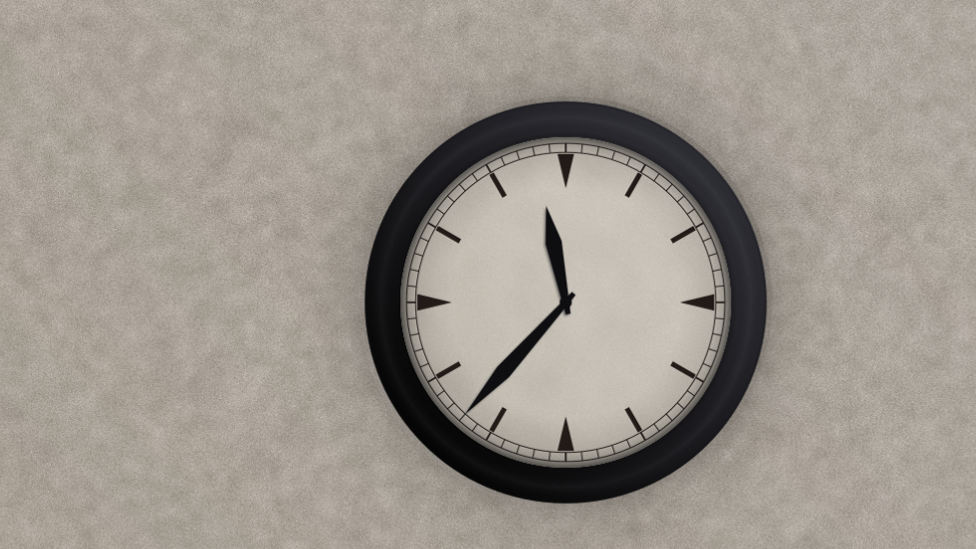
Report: 11 h 37 min
